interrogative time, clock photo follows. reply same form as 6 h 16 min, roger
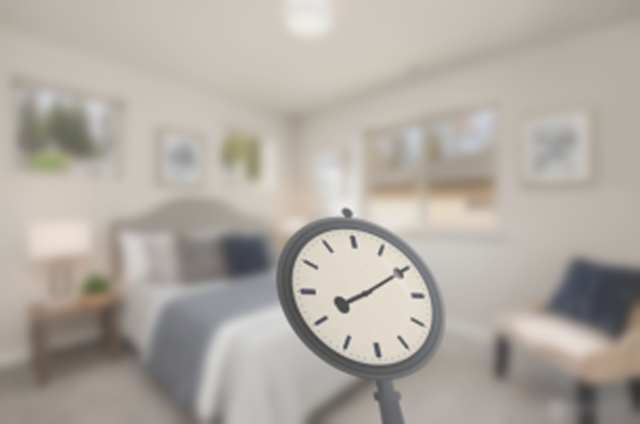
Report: 8 h 10 min
